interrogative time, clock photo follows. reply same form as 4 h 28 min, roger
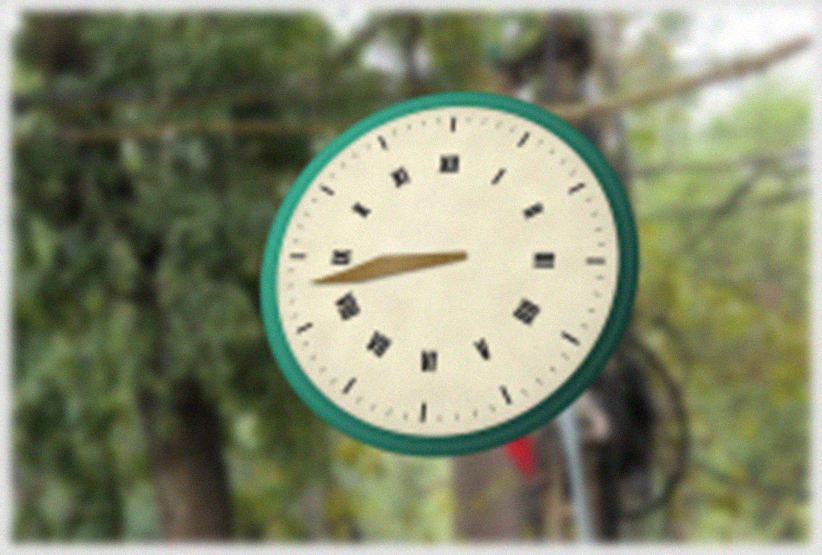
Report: 8 h 43 min
